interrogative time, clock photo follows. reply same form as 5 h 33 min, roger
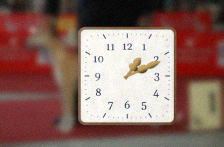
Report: 1 h 11 min
